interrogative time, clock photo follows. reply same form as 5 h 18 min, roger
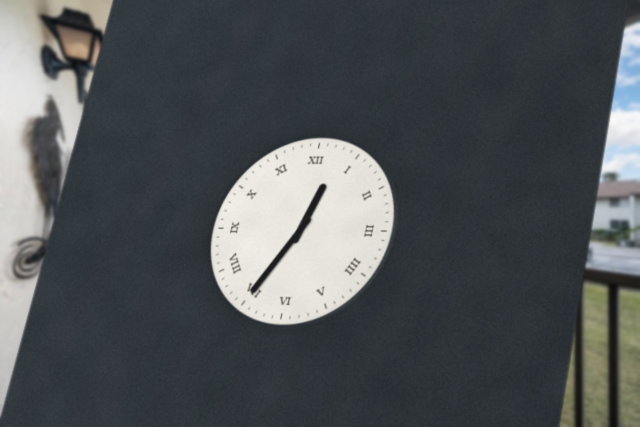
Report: 12 h 35 min
